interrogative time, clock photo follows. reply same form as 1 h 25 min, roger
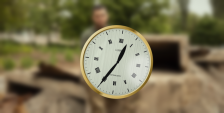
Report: 12 h 35 min
